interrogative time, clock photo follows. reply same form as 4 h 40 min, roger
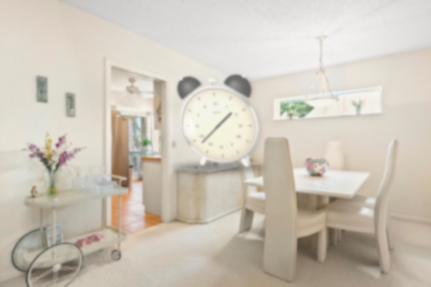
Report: 1 h 38 min
